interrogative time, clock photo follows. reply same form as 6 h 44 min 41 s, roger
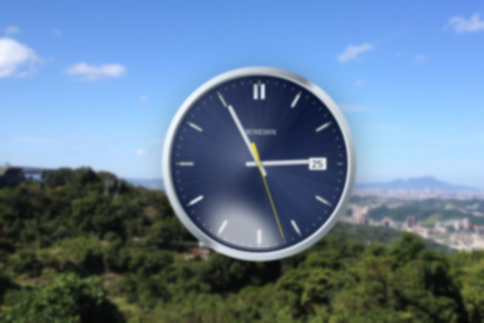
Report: 2 h 55 min 27 s
